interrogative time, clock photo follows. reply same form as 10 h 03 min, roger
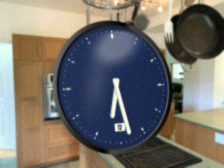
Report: 6 h 28 min
